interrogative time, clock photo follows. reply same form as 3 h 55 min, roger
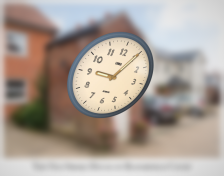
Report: 9 h 05 min
